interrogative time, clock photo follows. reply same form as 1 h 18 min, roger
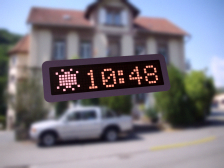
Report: 10 h 48 min
